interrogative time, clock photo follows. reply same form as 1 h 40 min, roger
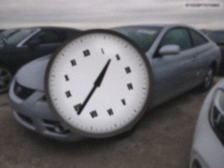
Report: 1 h 39 min
